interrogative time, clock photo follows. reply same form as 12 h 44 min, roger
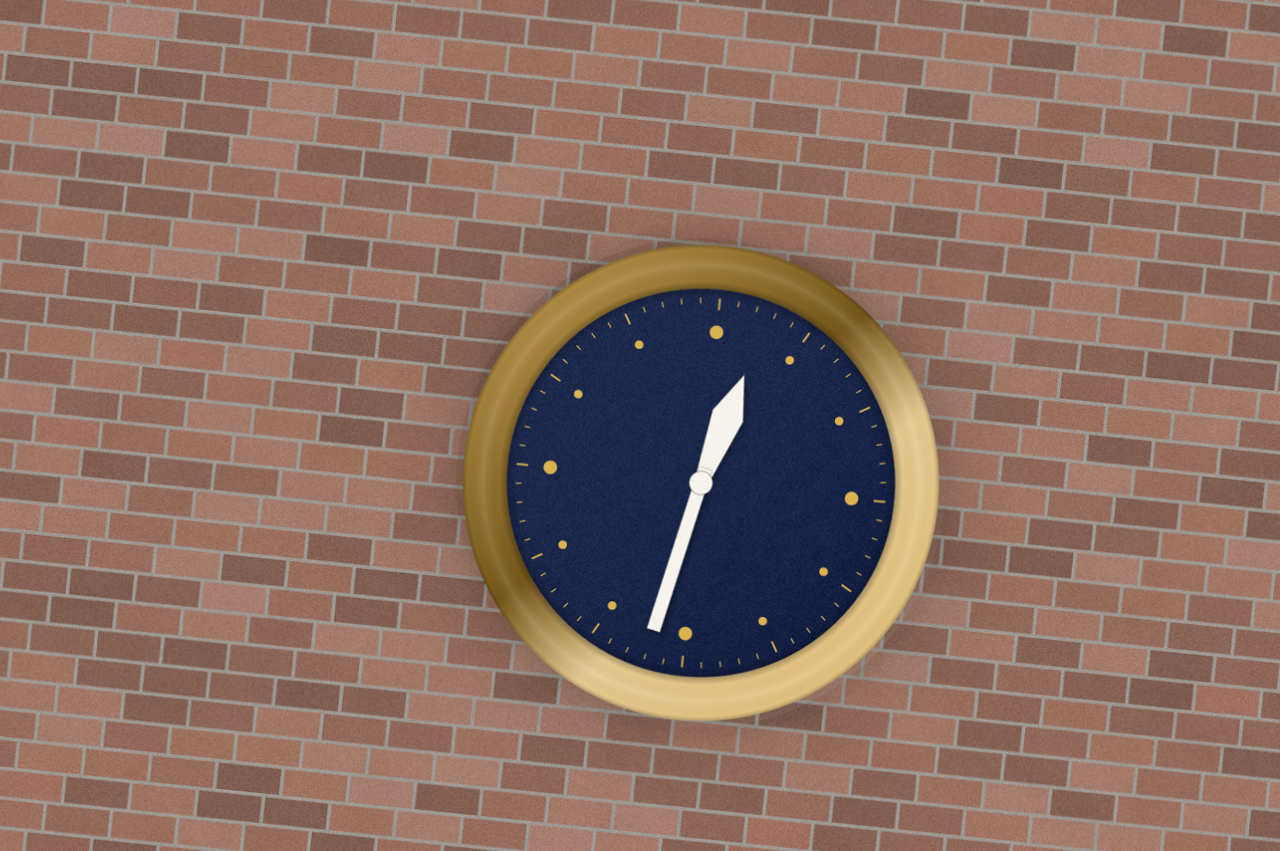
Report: 12 h 32 min
